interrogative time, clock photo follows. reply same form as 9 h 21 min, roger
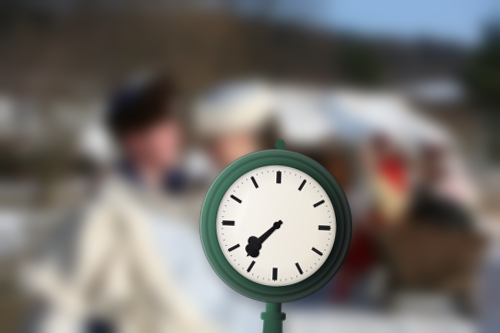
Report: 7 h 37 min
